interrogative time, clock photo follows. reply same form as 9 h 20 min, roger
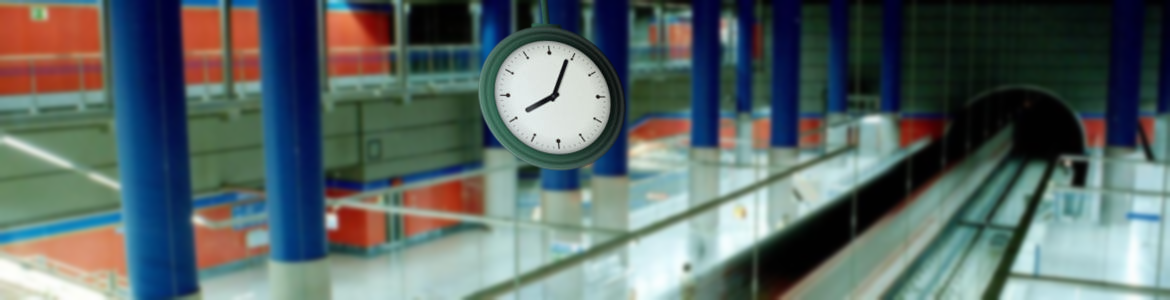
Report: 8 h 04 min
